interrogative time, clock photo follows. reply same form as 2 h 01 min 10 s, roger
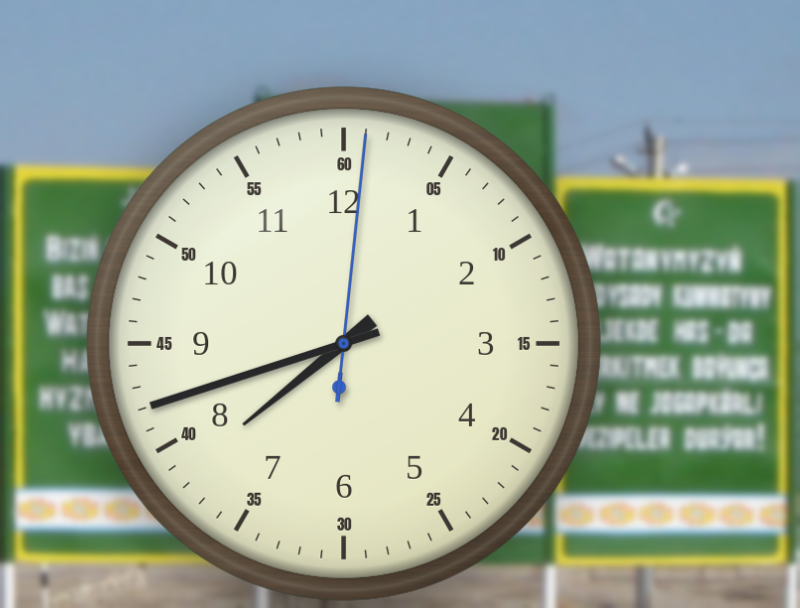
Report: 7 h 42 min 01 s
